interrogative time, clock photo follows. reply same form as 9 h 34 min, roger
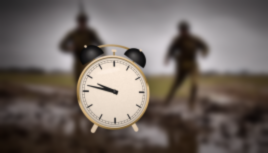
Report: 9 h 47 min
